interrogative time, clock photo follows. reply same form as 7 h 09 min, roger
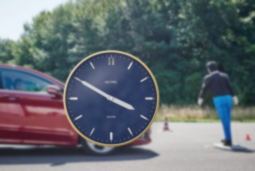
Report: 3 h 50 min
